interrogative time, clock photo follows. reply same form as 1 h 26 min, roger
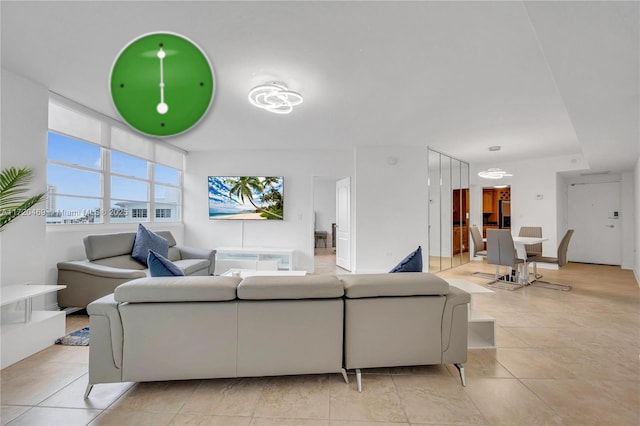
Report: 6 h 00 min
